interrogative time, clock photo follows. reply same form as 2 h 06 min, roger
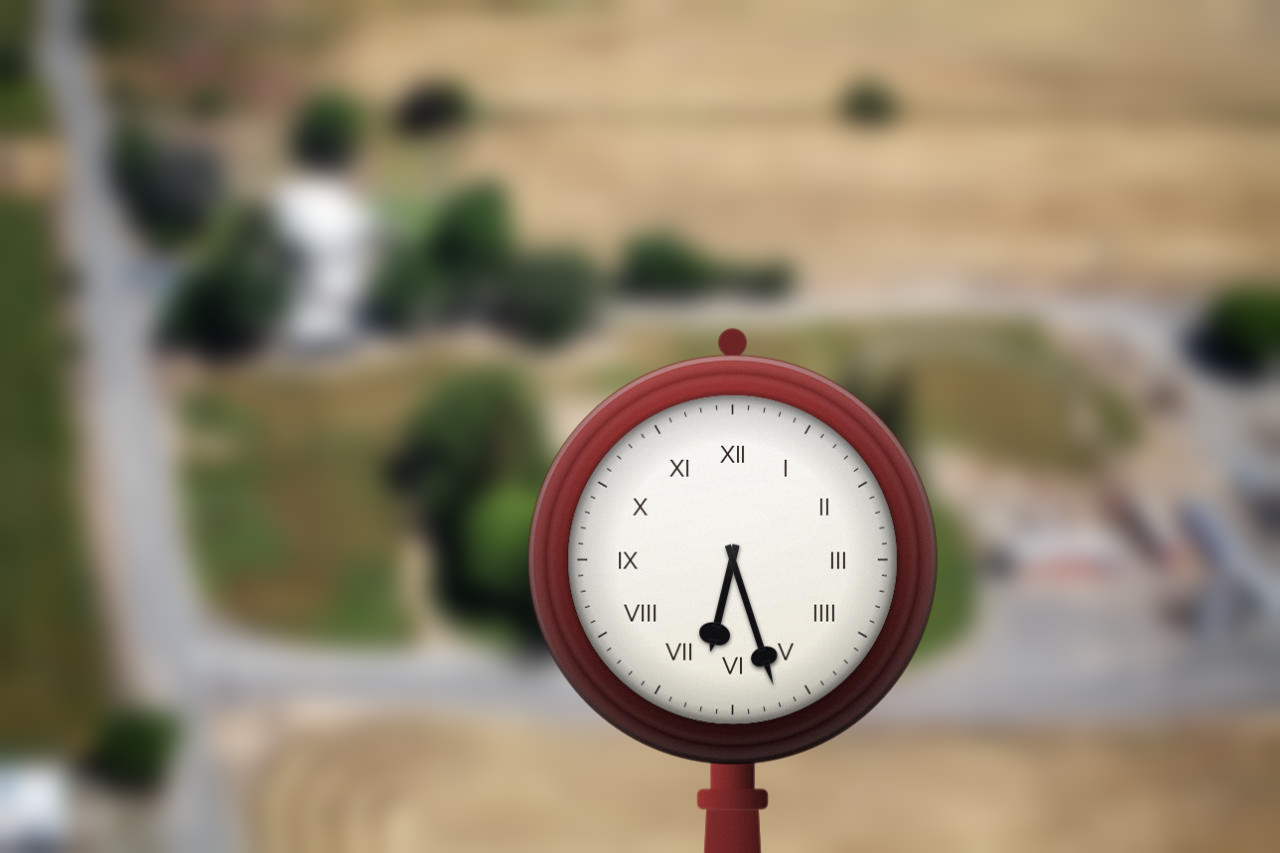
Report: 6 h 27 min
